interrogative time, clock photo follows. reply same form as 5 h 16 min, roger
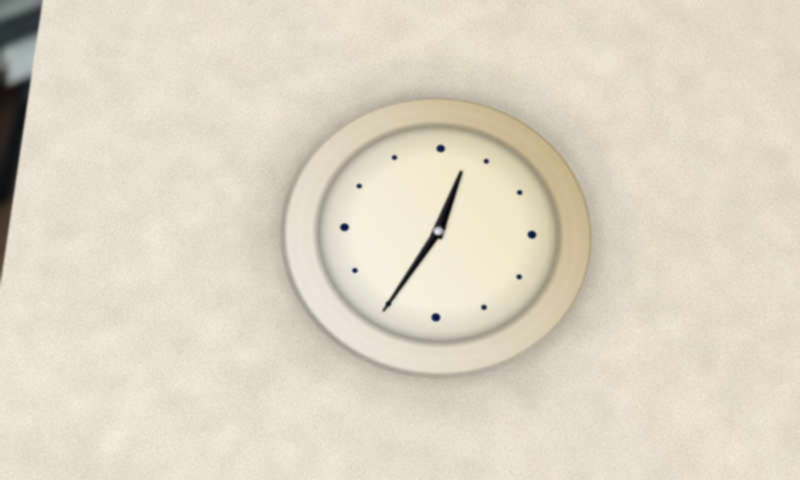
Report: 12 h 35 min
